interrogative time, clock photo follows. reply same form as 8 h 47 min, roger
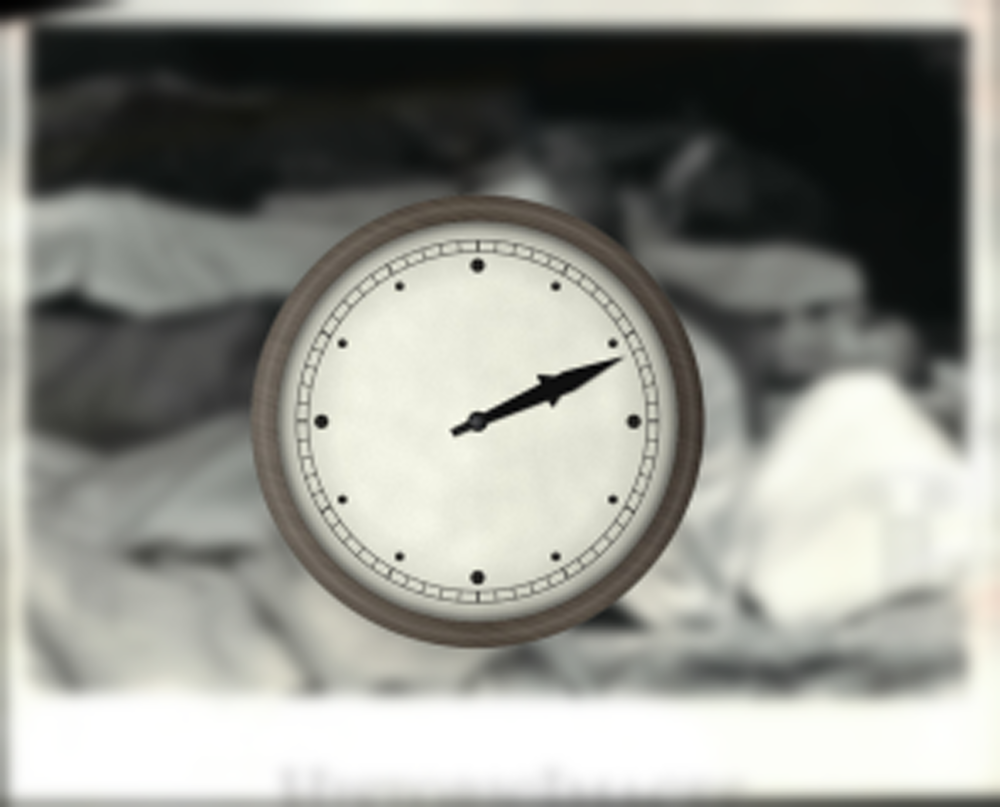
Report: 2 h 11 min
